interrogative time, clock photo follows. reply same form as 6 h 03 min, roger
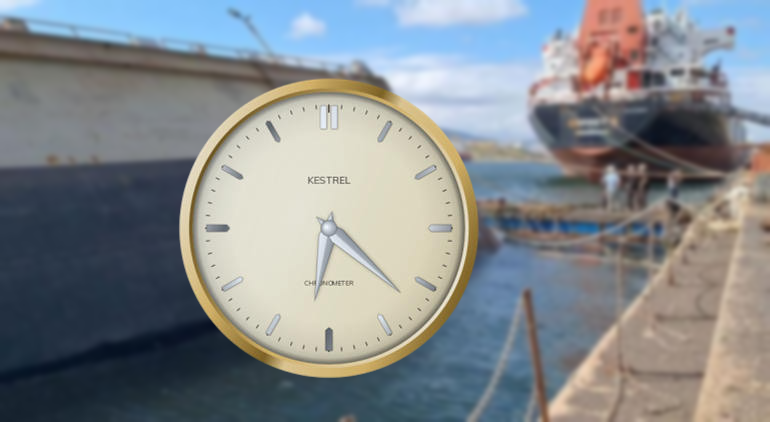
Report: 6 h 22 min
